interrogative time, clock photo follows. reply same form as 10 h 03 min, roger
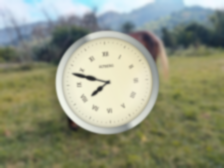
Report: 7 h 48 min
